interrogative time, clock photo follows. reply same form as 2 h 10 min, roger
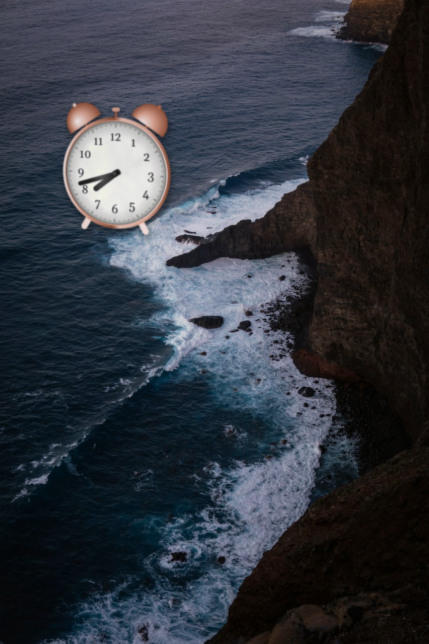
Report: 7 h 42 min
